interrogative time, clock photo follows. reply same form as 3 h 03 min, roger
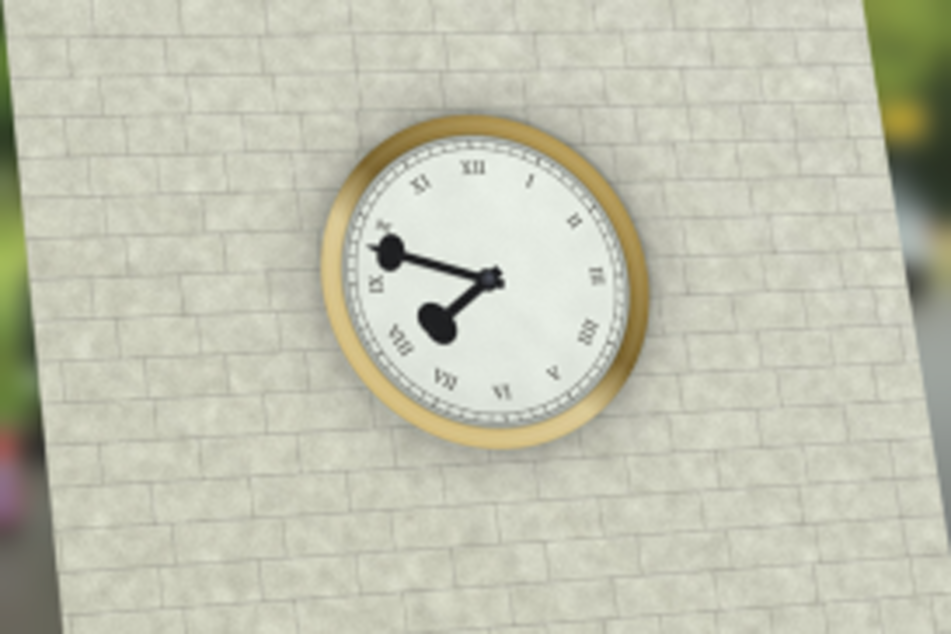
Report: 7 h 48 min
